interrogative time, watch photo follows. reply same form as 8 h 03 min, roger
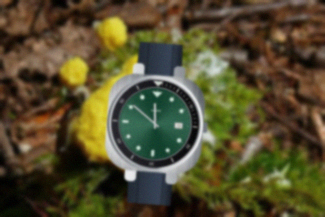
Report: 11 h 51 min
